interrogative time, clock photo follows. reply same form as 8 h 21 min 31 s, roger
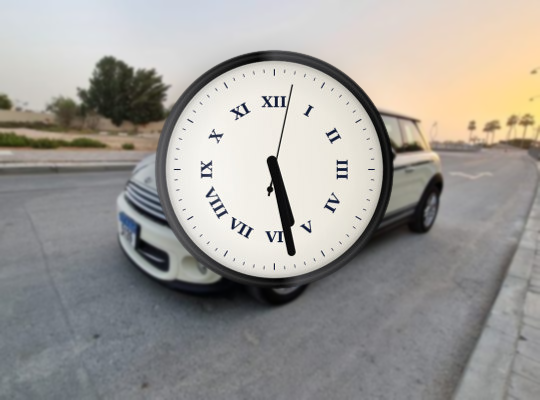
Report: 5 h 28 min 02 s
